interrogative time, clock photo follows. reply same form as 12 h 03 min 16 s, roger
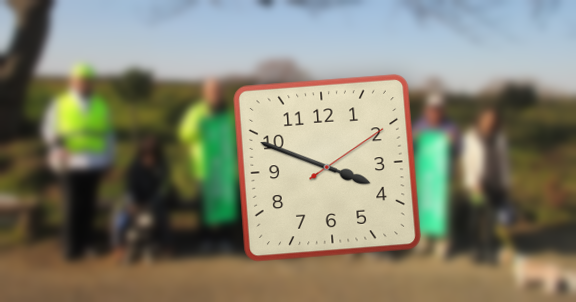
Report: 3 h 49 min 10 s
